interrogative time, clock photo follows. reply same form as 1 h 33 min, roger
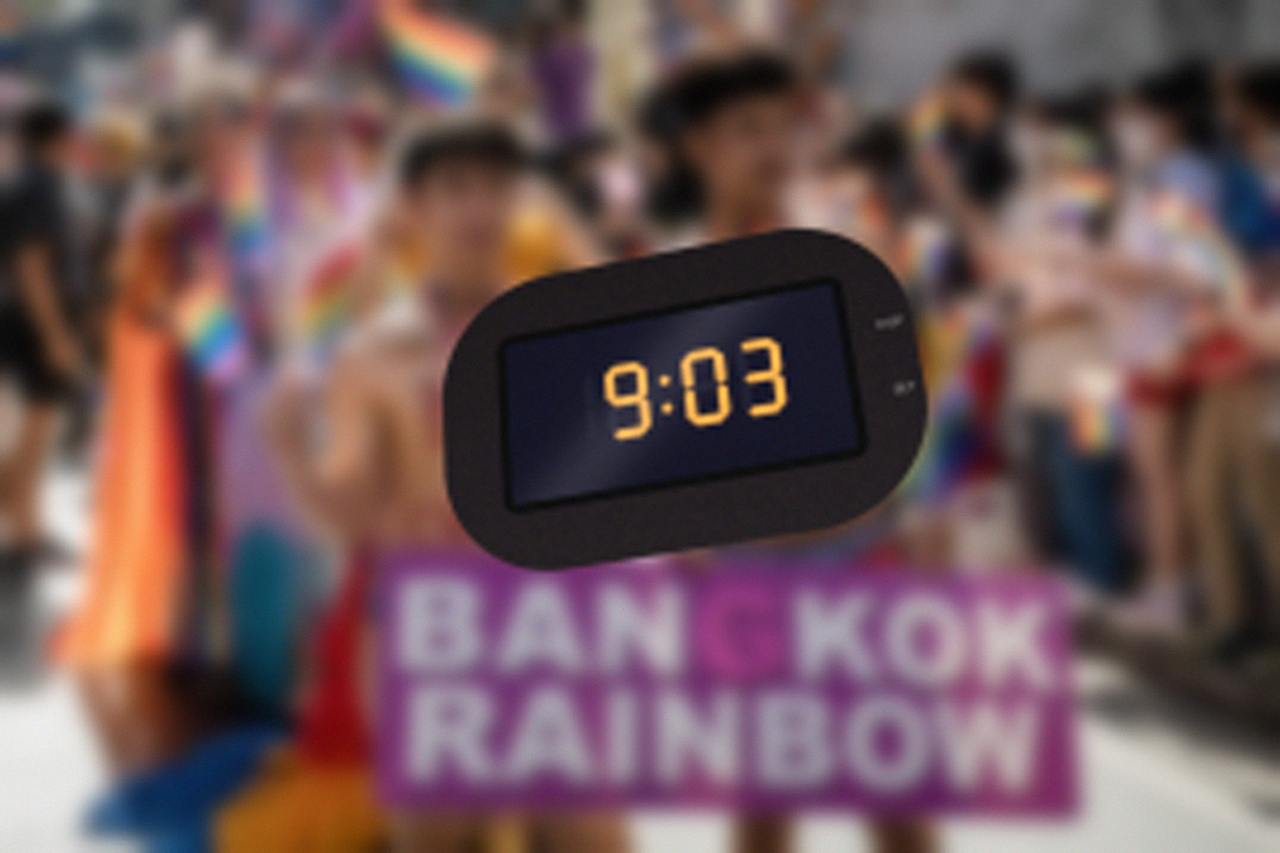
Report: 9 h 03 min
